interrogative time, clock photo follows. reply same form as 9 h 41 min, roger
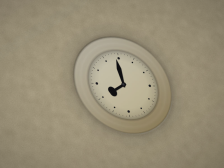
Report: 7 h 59 min
